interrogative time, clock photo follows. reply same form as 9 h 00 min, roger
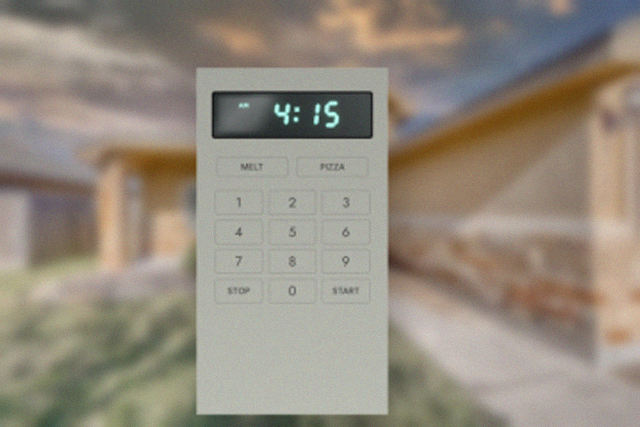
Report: 4 h 15 min
